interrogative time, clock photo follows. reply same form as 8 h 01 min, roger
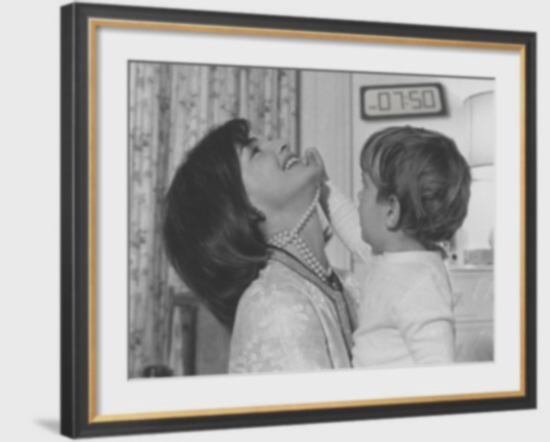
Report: 7 h 50 min
